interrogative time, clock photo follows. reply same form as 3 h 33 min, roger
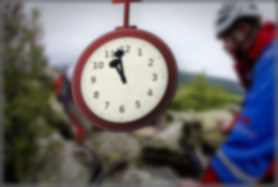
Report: 10 h 58 min
